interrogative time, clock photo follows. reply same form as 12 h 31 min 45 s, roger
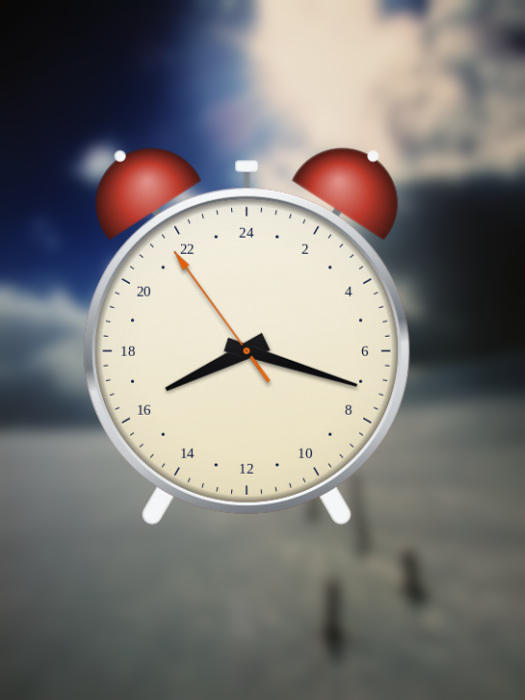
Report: 16 h 17 min 54 s
